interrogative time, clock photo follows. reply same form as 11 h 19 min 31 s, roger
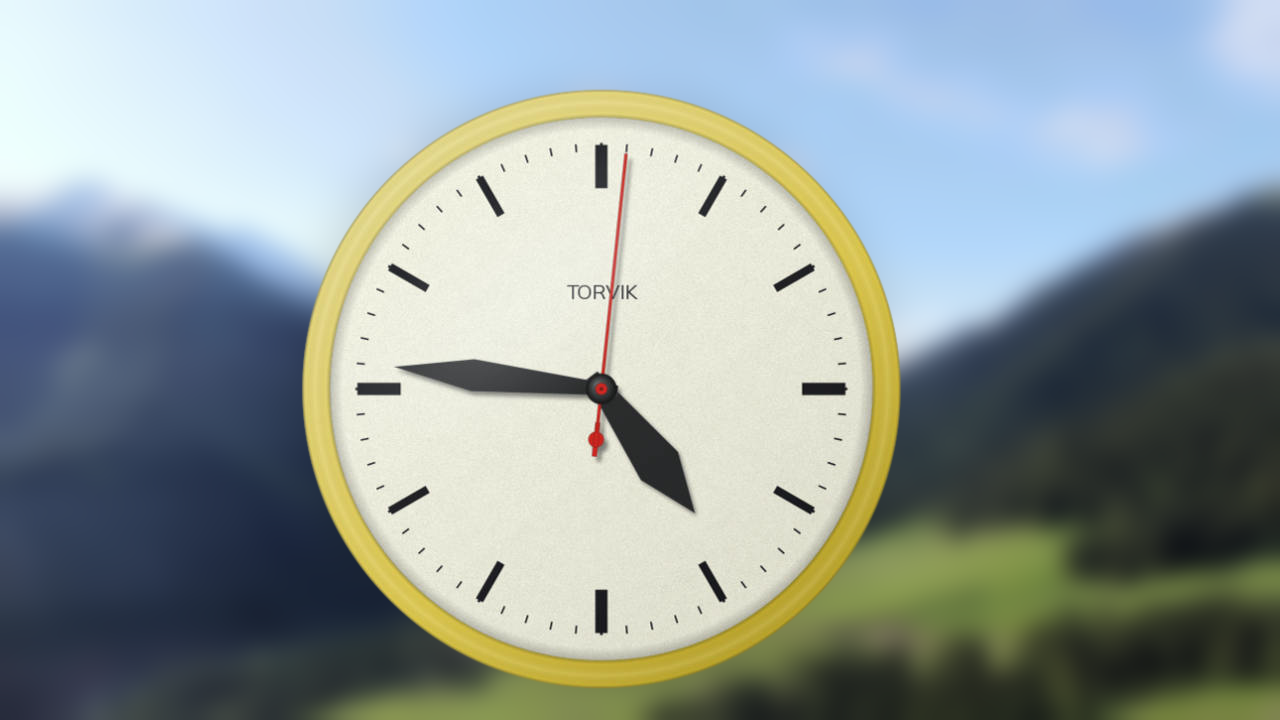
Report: 4 h 46 min 01 s
